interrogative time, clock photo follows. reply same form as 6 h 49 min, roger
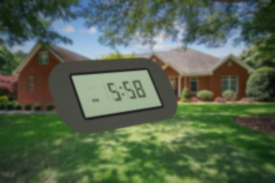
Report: 5 h 58 min
